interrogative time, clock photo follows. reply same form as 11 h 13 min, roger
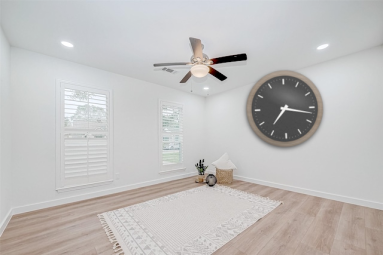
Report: 7 h 17 min
